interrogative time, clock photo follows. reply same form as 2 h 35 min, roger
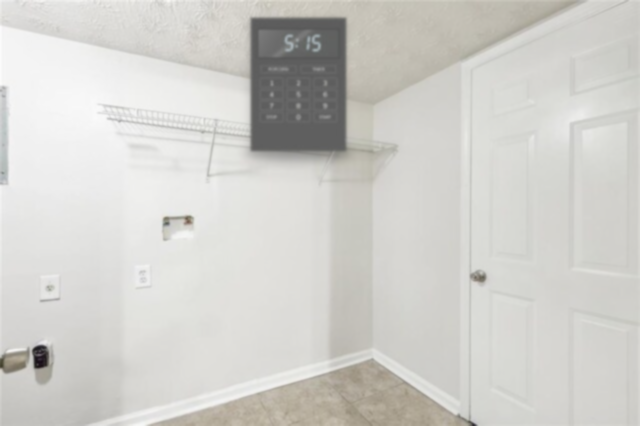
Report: 5 h 15 min
